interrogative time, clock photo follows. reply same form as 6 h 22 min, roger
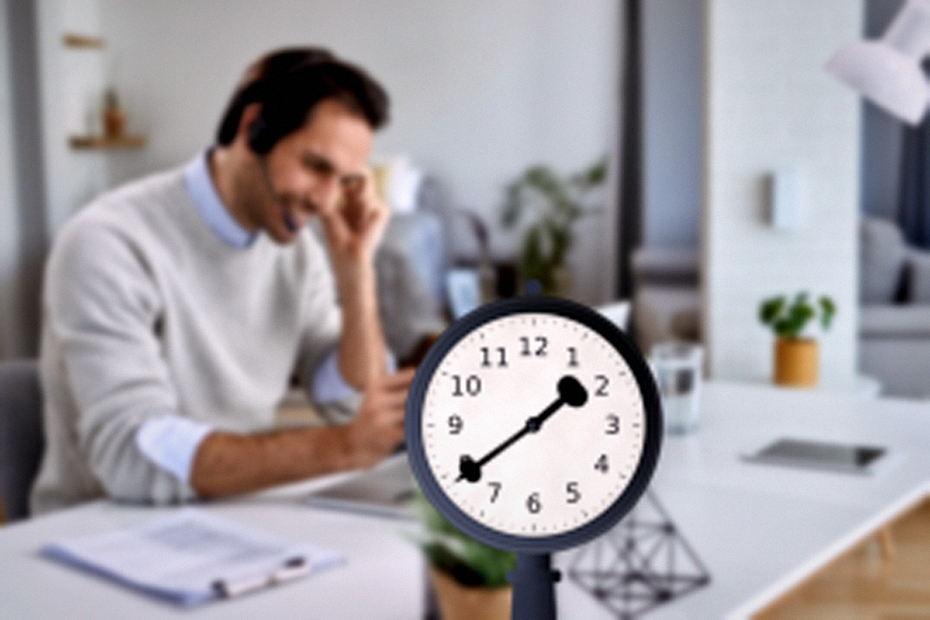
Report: 1 h 39 min
